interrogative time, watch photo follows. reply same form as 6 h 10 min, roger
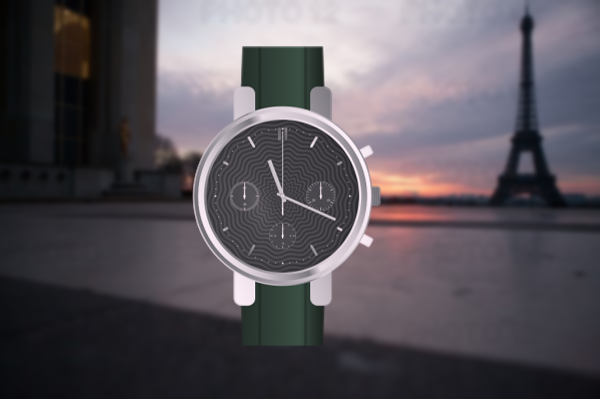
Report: 11 h 19 min
